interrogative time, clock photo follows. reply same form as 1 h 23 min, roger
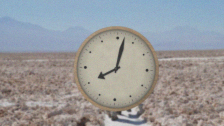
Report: 8 h 02 min
